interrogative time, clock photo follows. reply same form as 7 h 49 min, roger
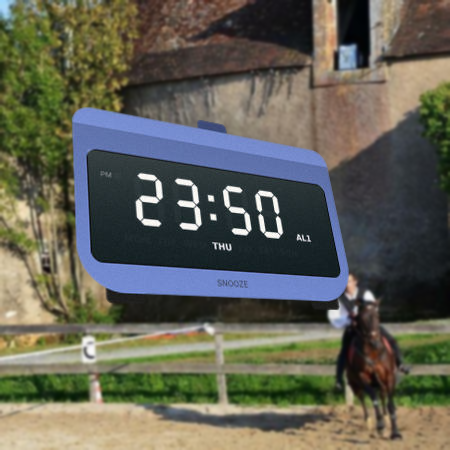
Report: 23 h 50 min
